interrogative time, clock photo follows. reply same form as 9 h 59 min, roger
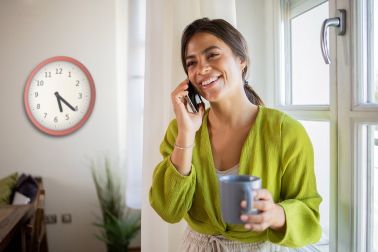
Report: 5 h 21 min
